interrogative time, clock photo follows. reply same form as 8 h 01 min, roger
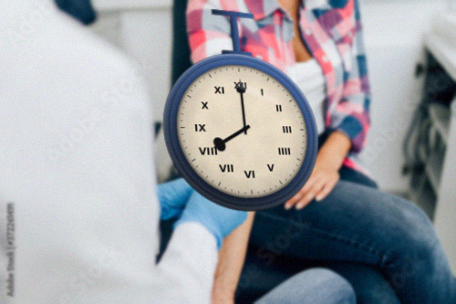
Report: 8 h 00 min
